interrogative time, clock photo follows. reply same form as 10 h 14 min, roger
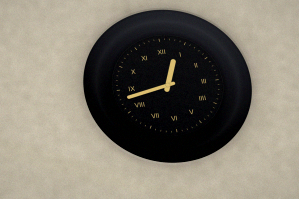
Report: 12 h 43 min
